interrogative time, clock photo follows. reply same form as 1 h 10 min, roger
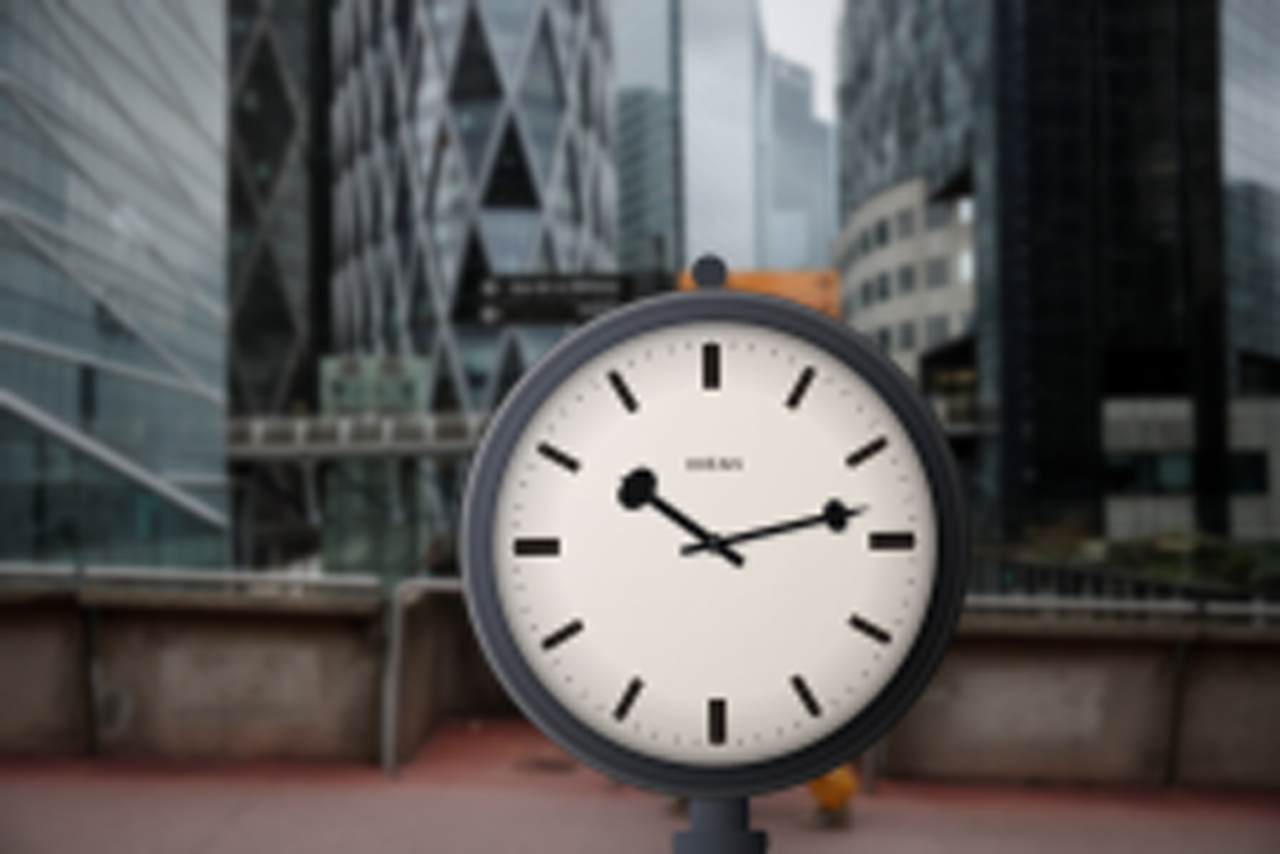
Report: 10 h 13 min
